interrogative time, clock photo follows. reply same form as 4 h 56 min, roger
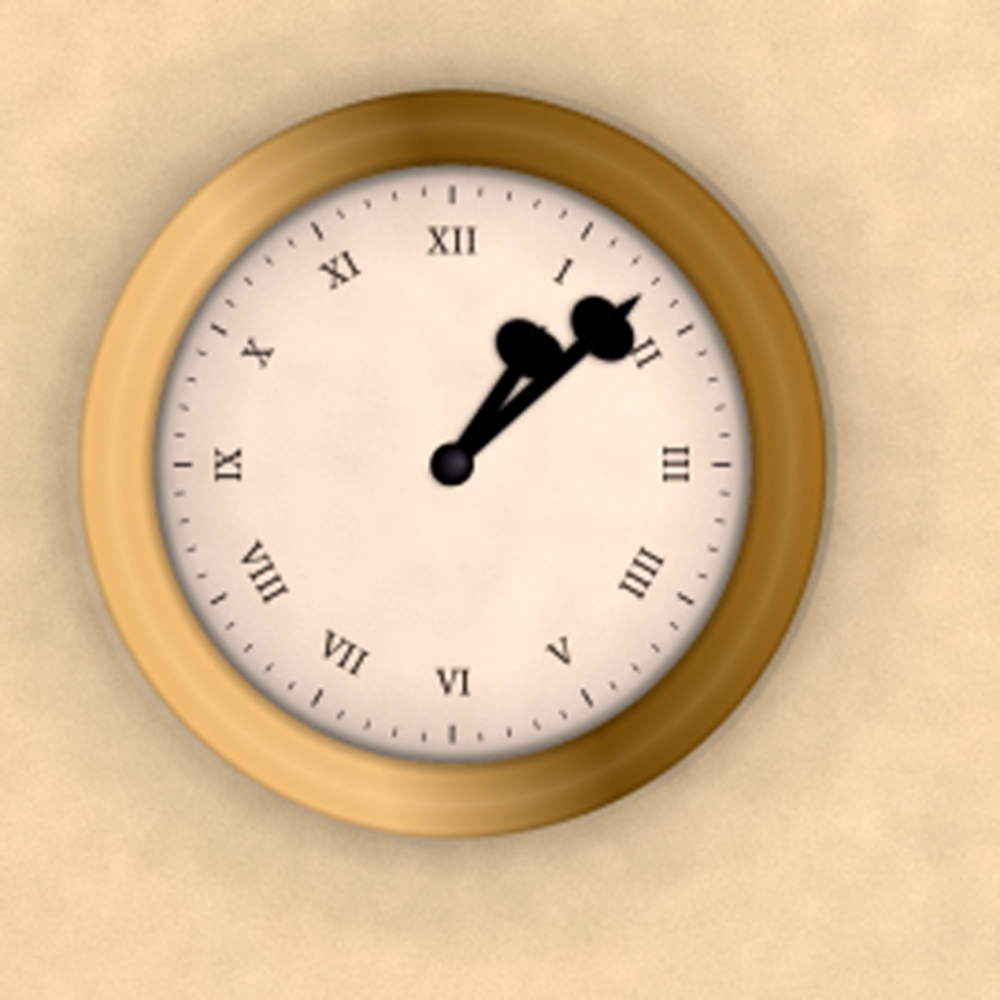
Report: 1 h 08 min
